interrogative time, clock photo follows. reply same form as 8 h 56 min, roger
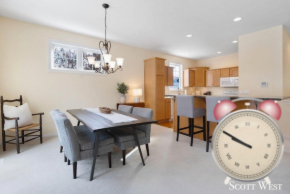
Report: 9 h 50 min
